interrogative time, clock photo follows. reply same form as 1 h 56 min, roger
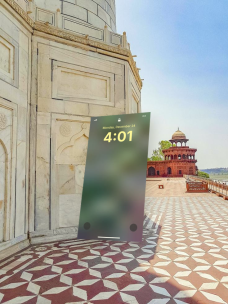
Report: 4 h 01 min
